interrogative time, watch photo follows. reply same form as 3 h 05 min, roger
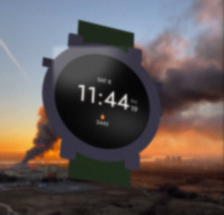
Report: 11 h 44 min
